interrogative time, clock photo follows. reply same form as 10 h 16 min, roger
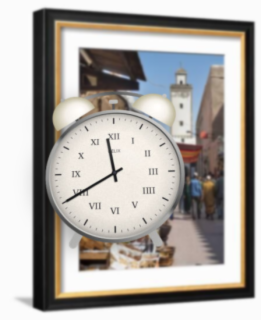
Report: 11 h 40 min
